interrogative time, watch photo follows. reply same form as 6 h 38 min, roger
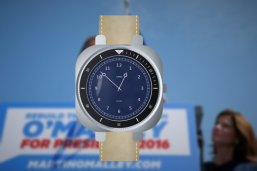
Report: 12 h 52 min
